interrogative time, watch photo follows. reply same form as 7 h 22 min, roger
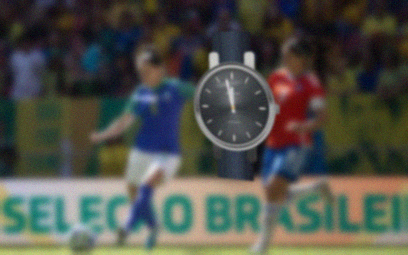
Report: 11 h 58 min
